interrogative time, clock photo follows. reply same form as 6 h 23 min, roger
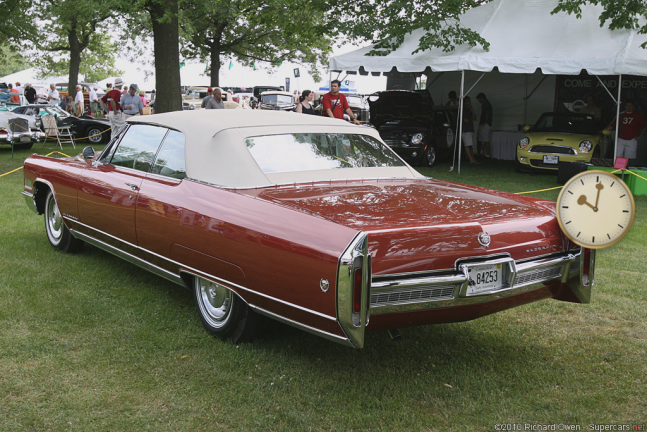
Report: 10 h 01 min
